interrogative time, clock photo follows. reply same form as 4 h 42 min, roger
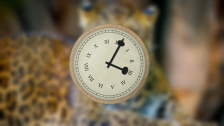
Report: 3 h 01 min
